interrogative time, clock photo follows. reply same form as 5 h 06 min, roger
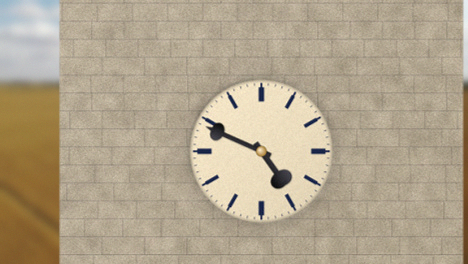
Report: 4 h 49 min
